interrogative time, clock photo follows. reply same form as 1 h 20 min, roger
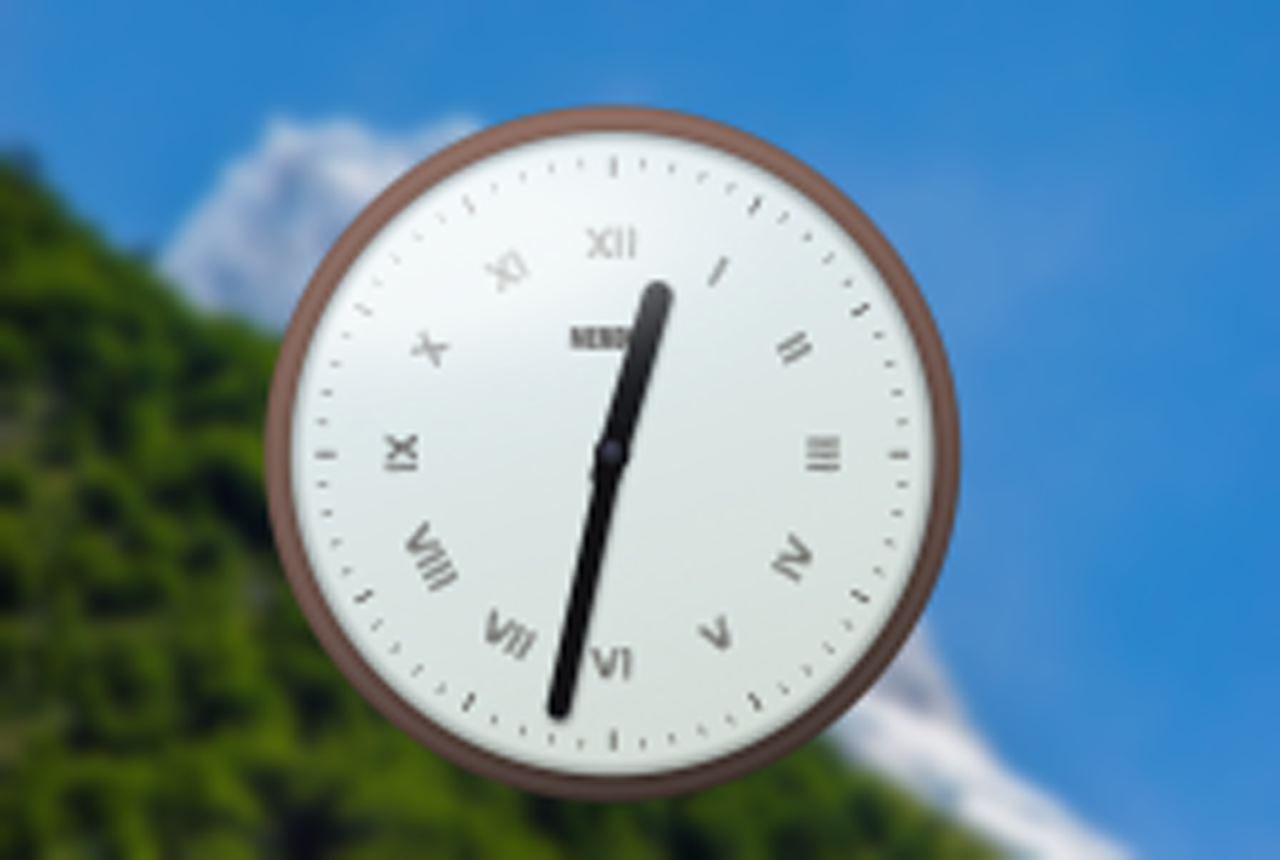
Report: 12 h 32 min
